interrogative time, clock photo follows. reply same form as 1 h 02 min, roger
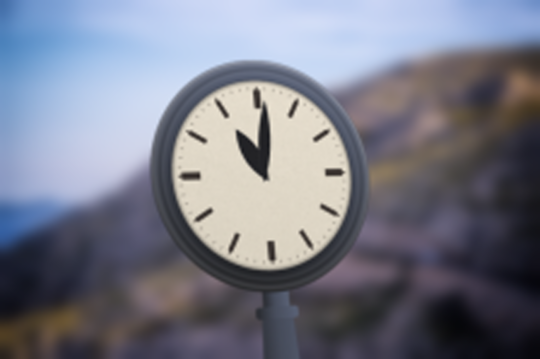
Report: 11 h 01 min
